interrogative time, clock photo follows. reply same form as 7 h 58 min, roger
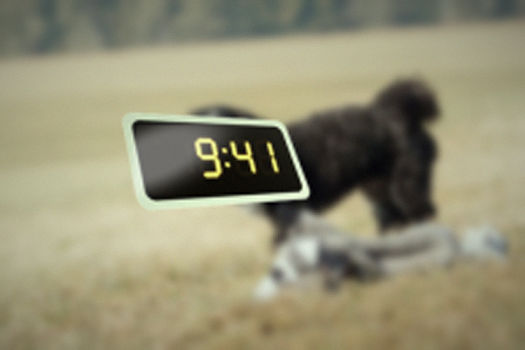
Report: 9 h 41 min
